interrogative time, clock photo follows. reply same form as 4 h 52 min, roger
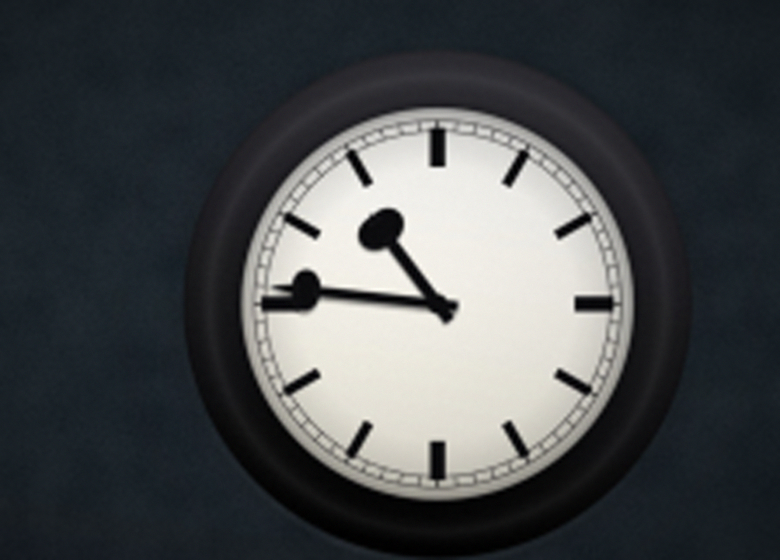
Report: 10 h 46 min
